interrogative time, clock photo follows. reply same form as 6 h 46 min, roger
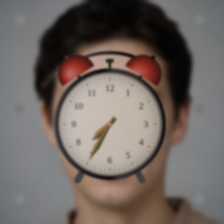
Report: 7 h 35 min
